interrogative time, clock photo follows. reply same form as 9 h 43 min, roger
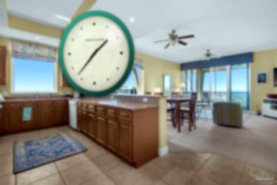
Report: 1 h 37 min
